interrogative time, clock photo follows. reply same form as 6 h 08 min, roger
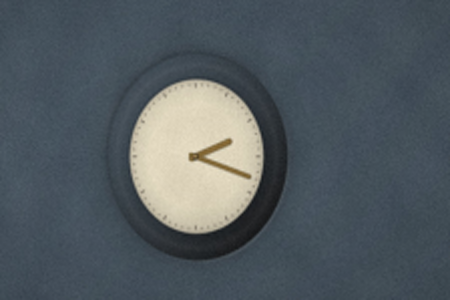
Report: 2 h 18 min
